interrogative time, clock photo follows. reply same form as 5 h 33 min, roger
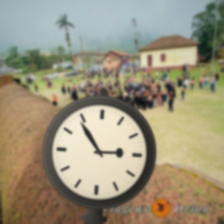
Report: 2 h 54 min
